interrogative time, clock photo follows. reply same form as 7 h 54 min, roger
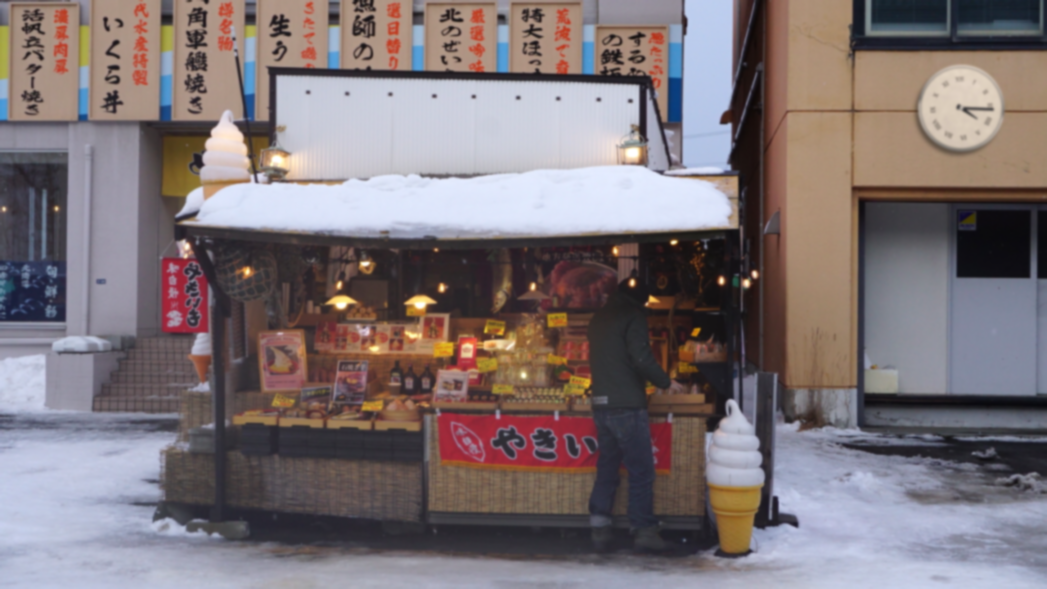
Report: 4 h 16 min
